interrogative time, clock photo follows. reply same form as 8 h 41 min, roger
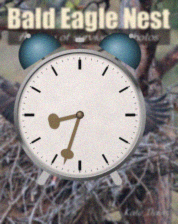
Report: 8 h 33 min
